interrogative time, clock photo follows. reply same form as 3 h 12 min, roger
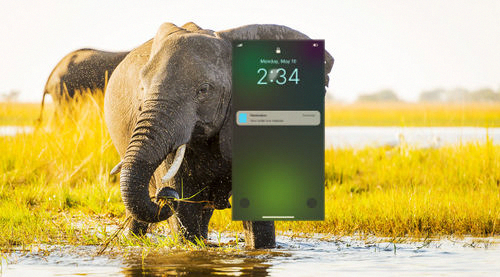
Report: 2 h 34 min
